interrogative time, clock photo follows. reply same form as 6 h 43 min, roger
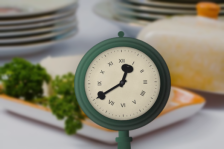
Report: 12 h 40 min
